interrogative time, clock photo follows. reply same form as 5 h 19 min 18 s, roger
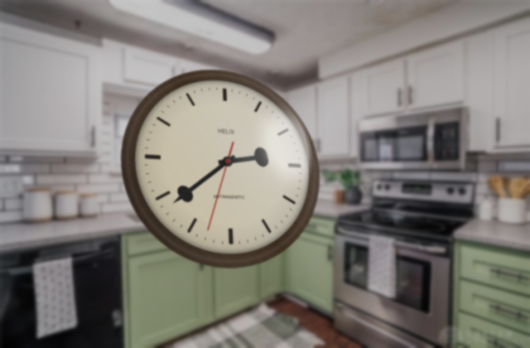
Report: 2 h 38 min 33 s
